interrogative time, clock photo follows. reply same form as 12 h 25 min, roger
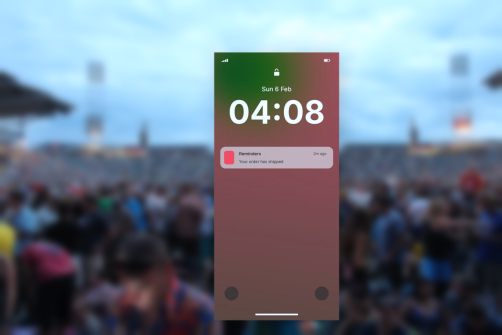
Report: 4 h 08 min
